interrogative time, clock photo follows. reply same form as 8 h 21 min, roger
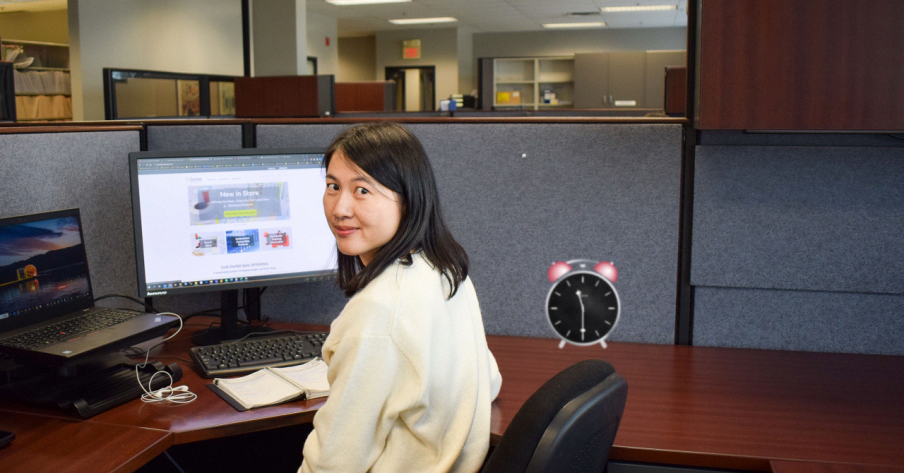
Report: 11 h 30 min
